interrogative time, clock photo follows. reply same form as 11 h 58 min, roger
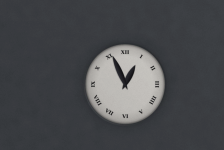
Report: 12 h 56 min
